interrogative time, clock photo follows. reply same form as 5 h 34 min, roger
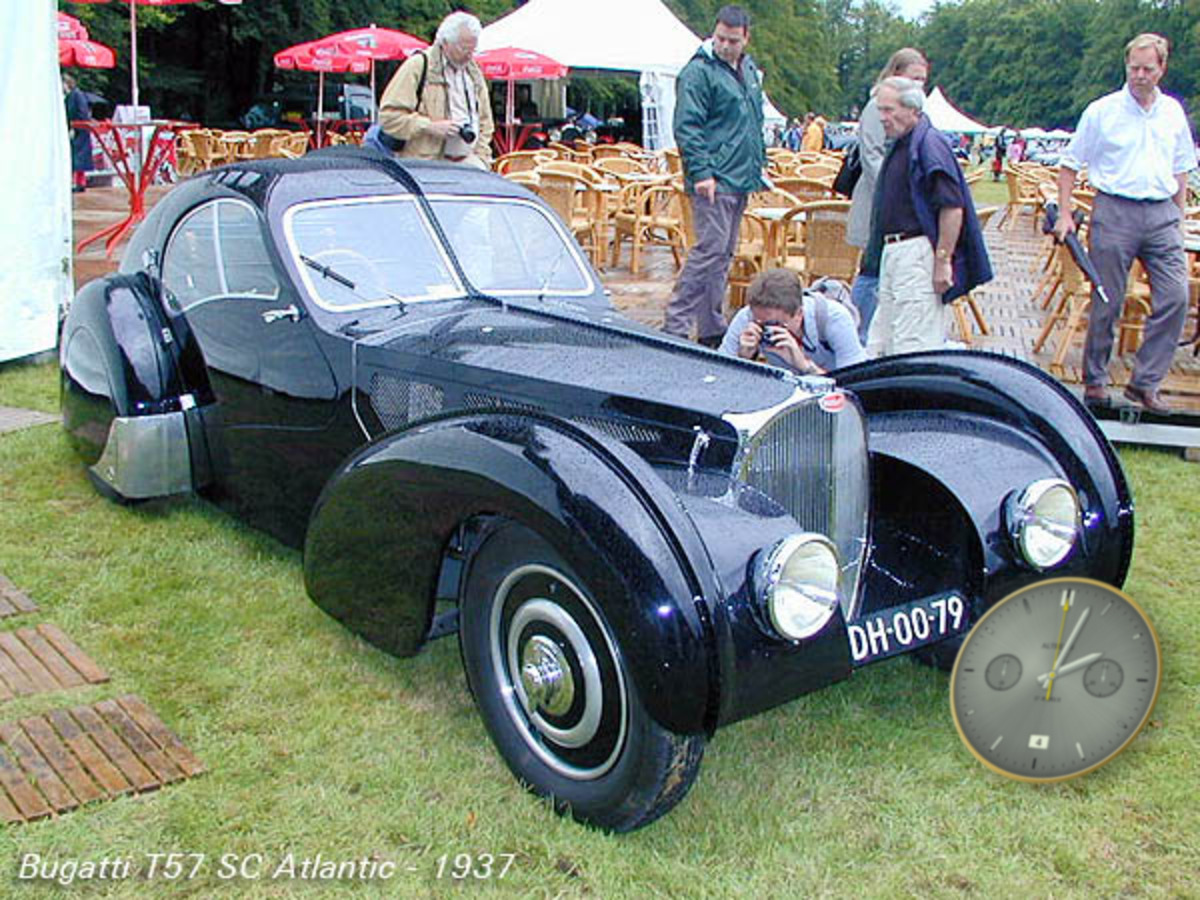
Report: 2 h 03 min
